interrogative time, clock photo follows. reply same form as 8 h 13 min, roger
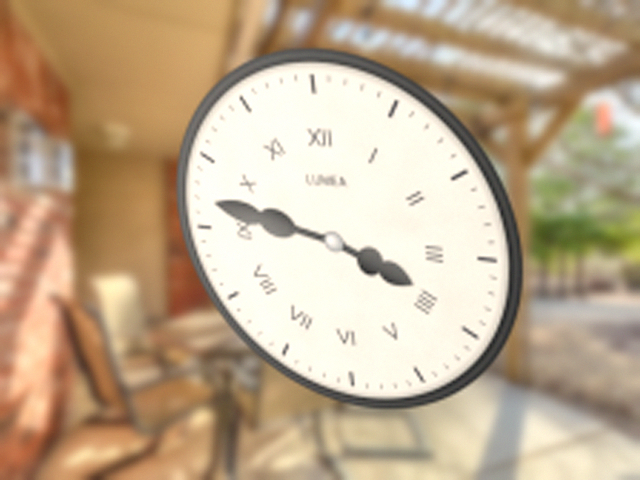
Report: 3 h 47 min
